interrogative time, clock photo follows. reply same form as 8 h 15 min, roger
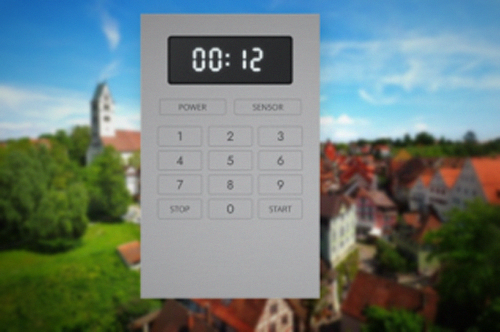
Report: 0 h 12 min
